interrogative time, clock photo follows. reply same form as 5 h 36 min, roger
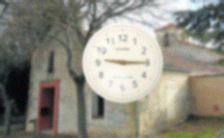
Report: 9 h 15 min
